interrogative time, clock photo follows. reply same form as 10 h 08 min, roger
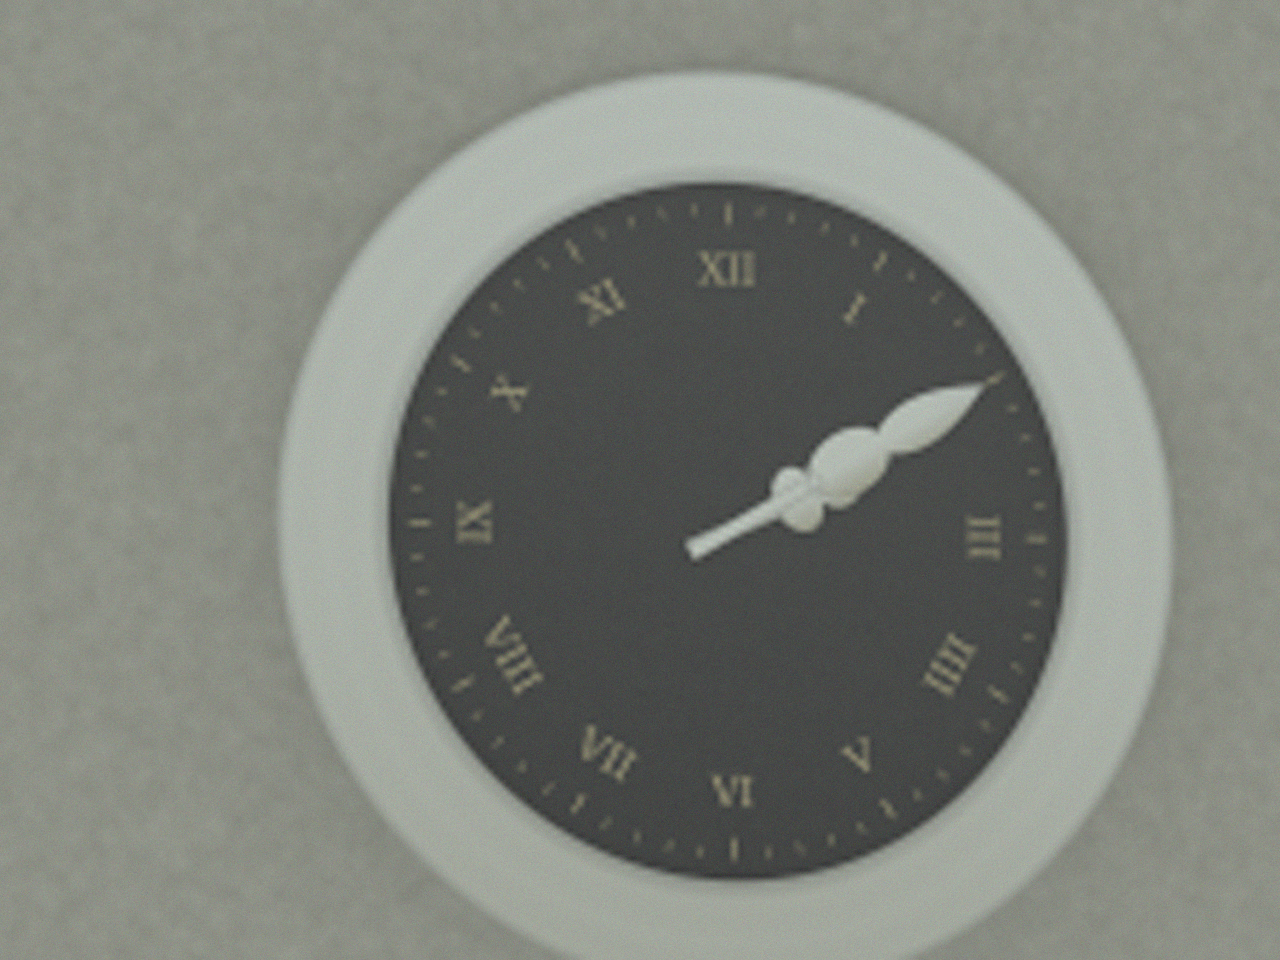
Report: 2 h 10 min
